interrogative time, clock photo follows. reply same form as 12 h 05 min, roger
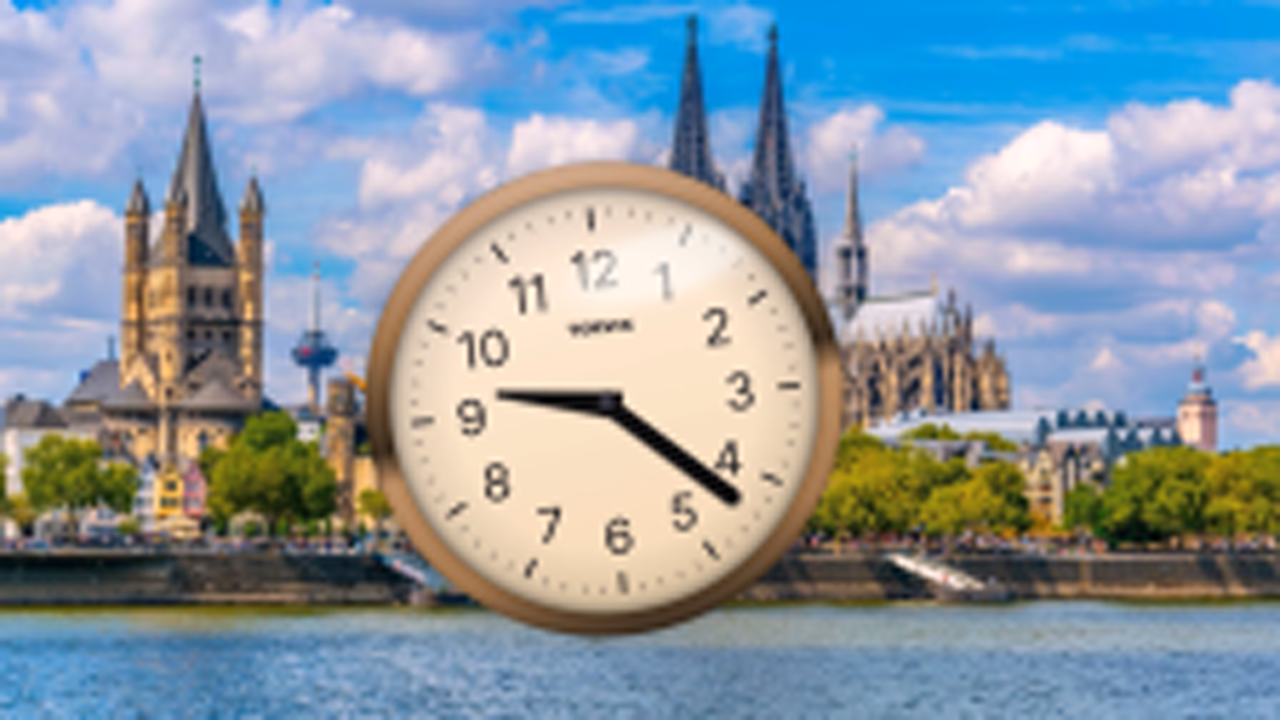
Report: 9 h 22 min
